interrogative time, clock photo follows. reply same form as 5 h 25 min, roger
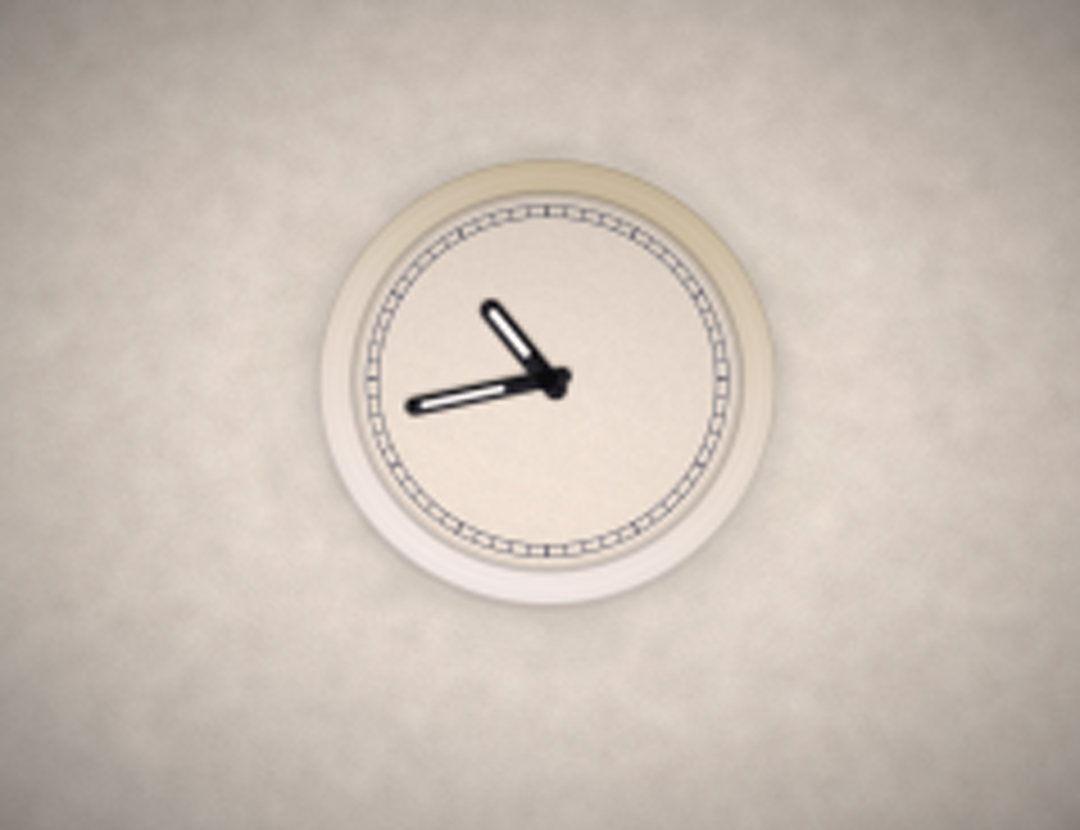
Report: 10 h 43 min
